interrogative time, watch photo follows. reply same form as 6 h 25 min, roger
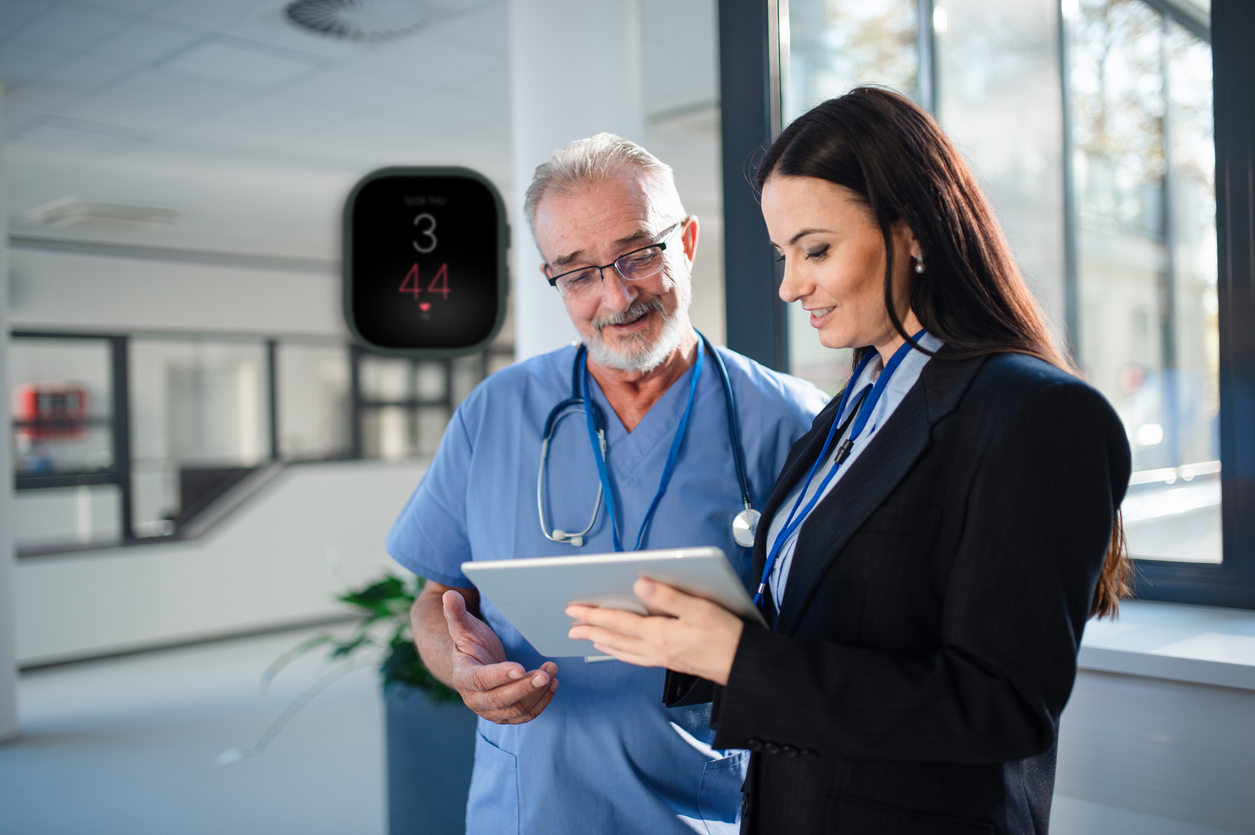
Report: 3 h 44 min
